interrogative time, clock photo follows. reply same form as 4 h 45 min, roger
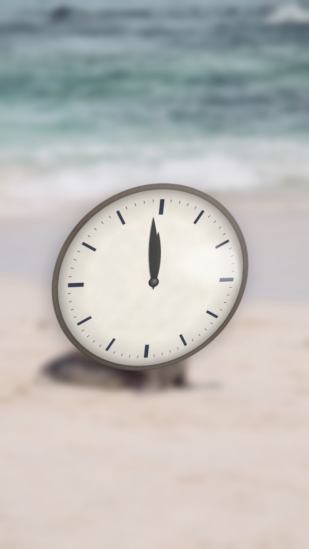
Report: 11 h 59 min
